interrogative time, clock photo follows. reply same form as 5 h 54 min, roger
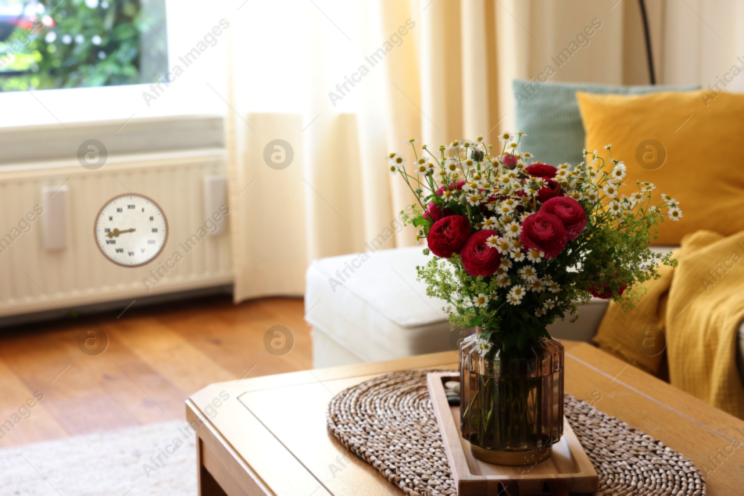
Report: 8 h 43 min
